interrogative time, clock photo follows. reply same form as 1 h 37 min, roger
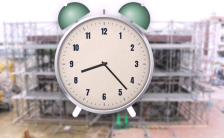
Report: 8 h 23 min
